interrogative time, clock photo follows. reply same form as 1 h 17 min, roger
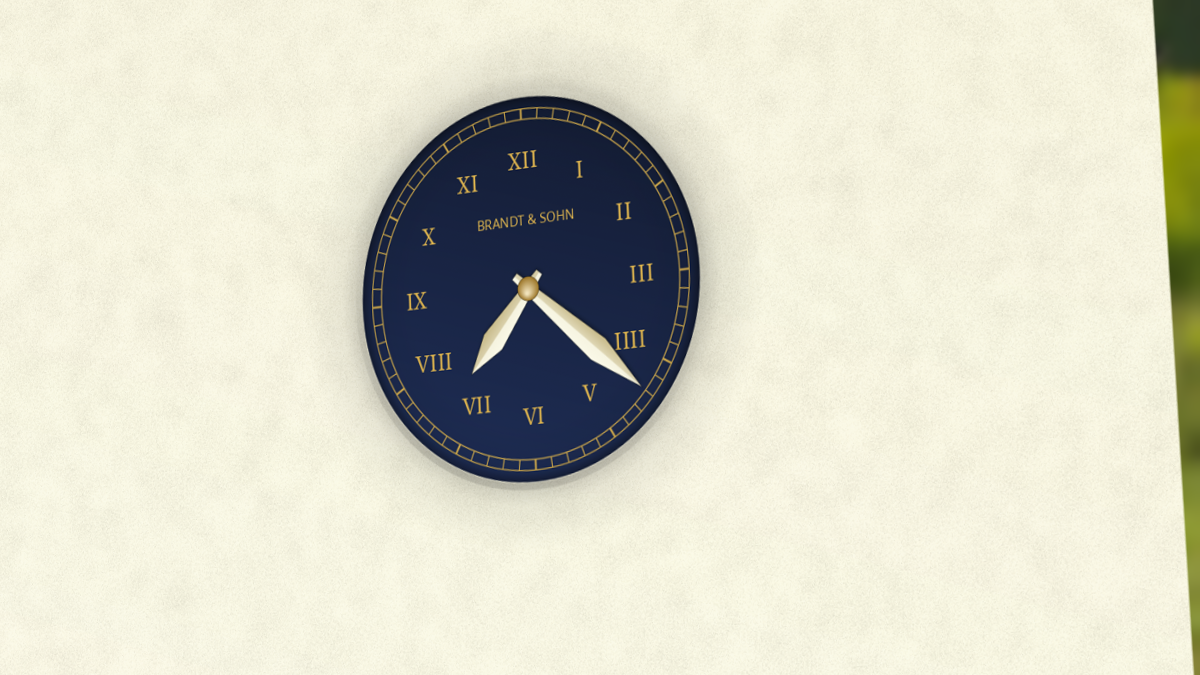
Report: 7 h 22 min
